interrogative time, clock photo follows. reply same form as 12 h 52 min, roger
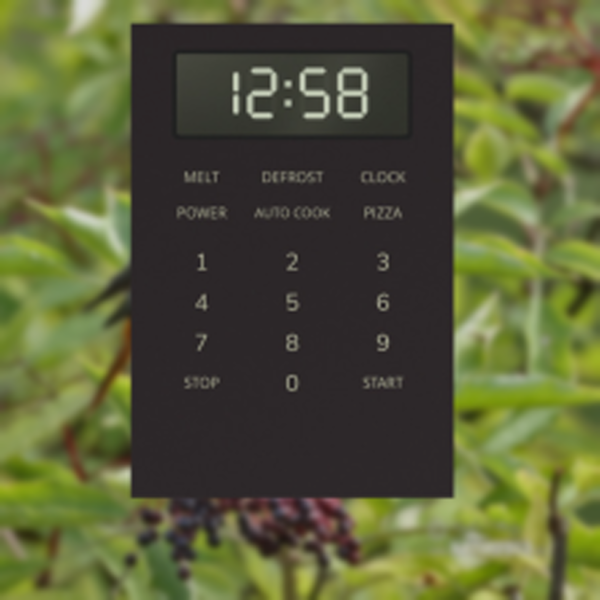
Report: 12 h 58 min
